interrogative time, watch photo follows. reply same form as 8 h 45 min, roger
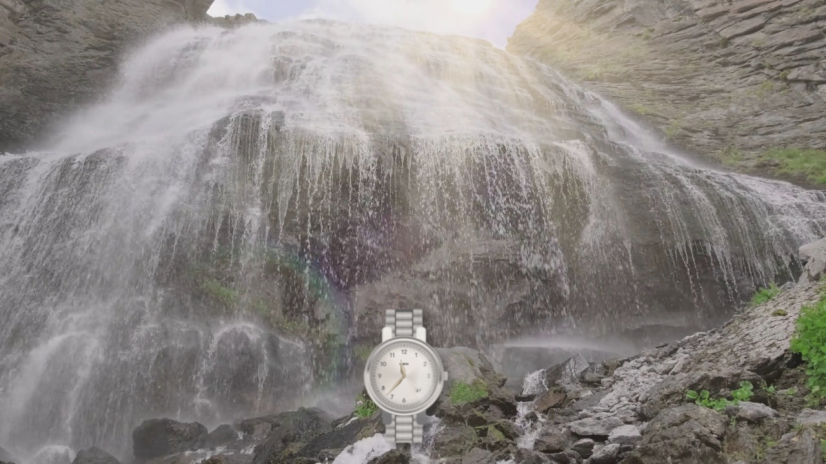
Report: 11 h 37 min
